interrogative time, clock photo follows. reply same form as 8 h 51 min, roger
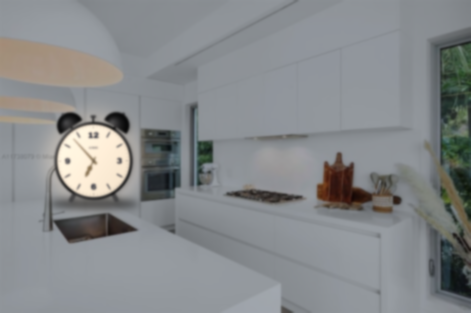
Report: 6 h 53 min
